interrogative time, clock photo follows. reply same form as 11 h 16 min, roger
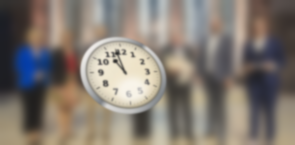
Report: 10 h 58 min
